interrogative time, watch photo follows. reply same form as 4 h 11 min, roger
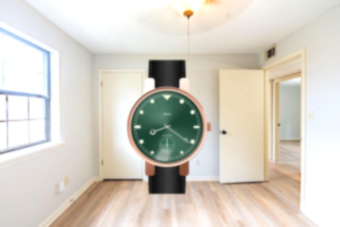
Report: 8 h 21 min
